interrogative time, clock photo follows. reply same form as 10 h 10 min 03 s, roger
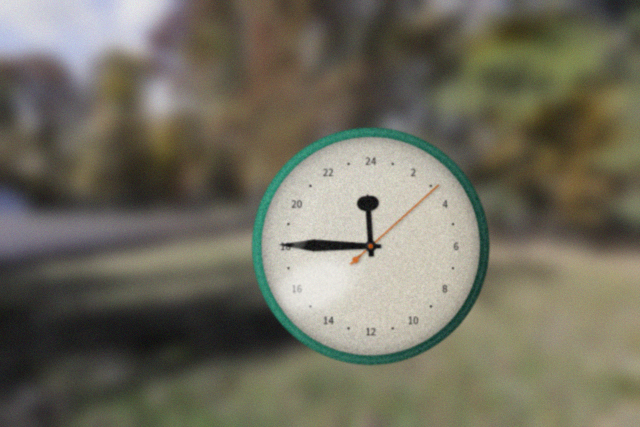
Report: 23 h 45 min 08 s
